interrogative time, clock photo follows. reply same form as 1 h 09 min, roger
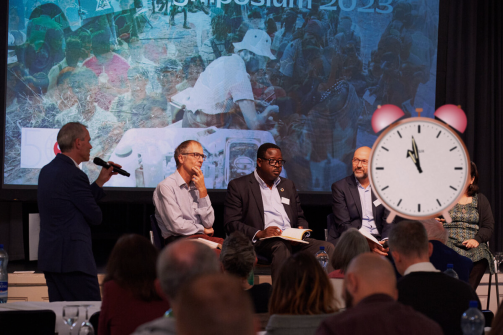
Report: 10 h 58 min
